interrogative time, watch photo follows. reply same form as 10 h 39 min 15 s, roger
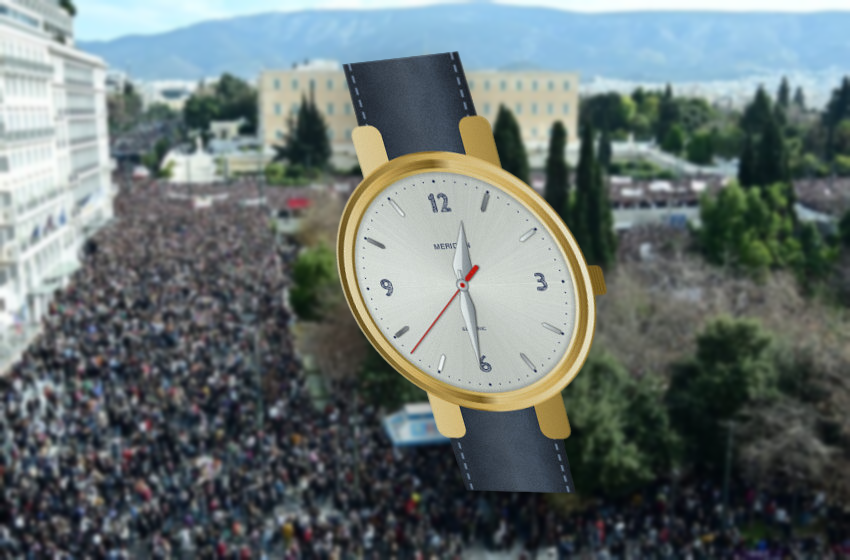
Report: 12 h 30 min 38 s
